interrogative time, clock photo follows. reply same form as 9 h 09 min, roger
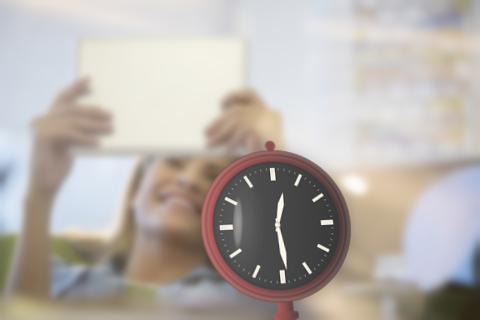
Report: 12 h 29 min
